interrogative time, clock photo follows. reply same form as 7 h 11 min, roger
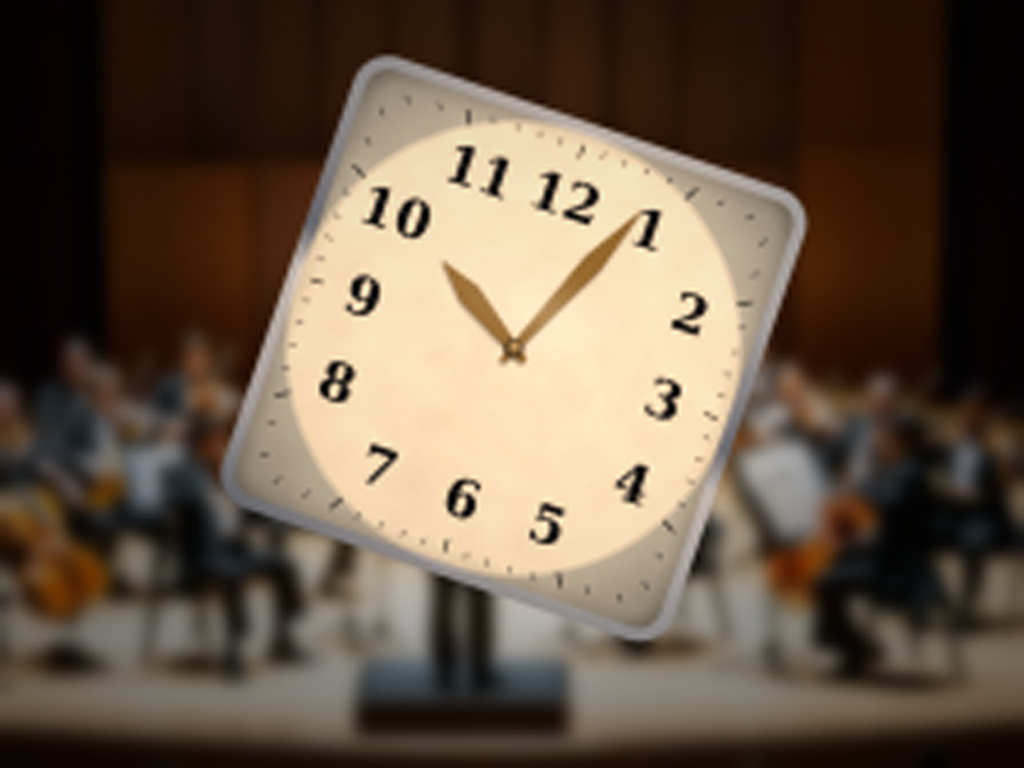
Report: 10 h 04 min
